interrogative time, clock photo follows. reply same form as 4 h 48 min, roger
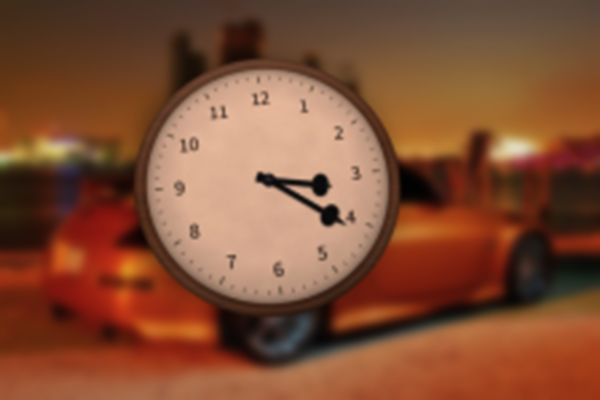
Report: 3 h 21 min
